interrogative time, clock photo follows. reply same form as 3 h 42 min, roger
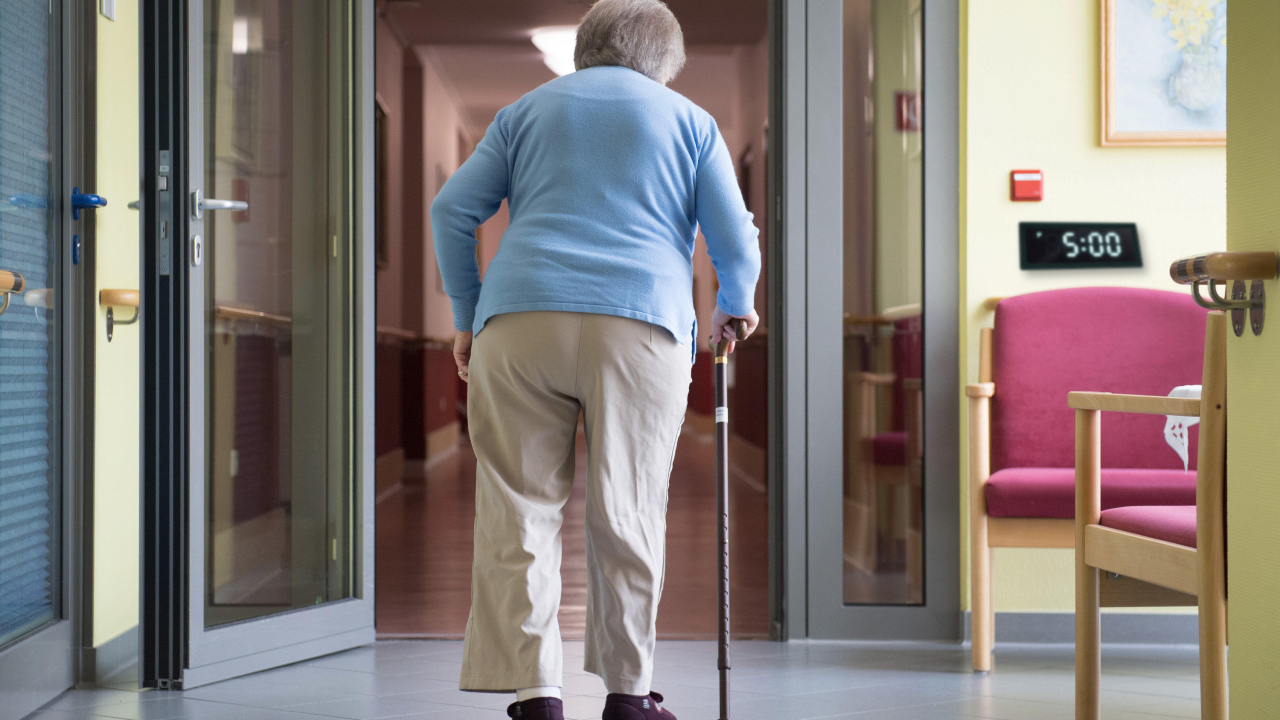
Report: 5 h 00 min
